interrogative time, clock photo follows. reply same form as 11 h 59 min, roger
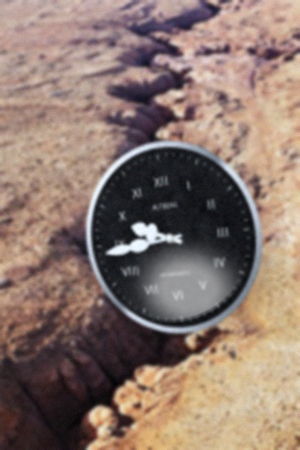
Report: 9 h 44 min
